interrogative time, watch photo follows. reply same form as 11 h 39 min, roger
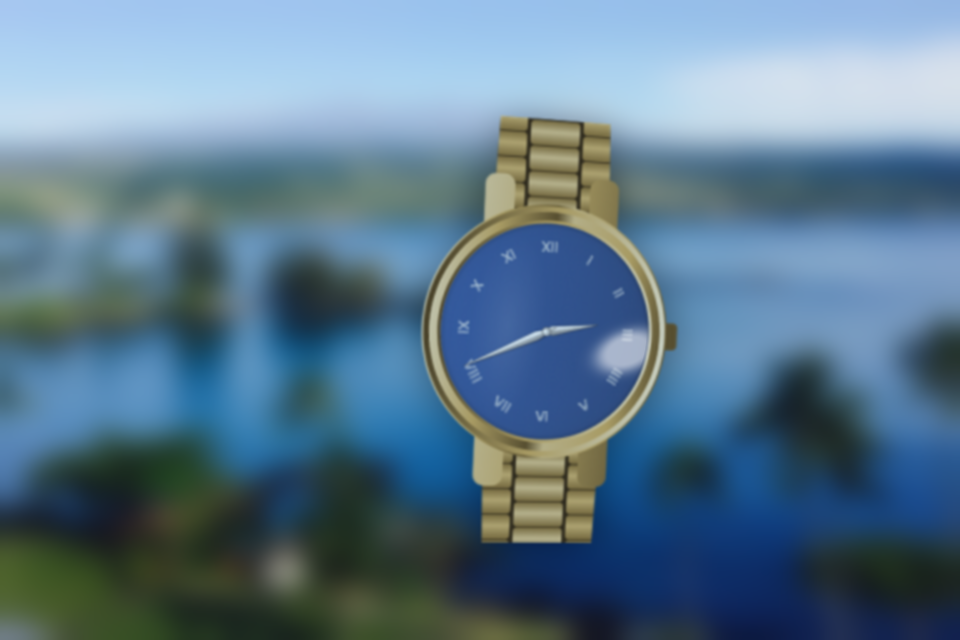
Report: 2 h 41 min
